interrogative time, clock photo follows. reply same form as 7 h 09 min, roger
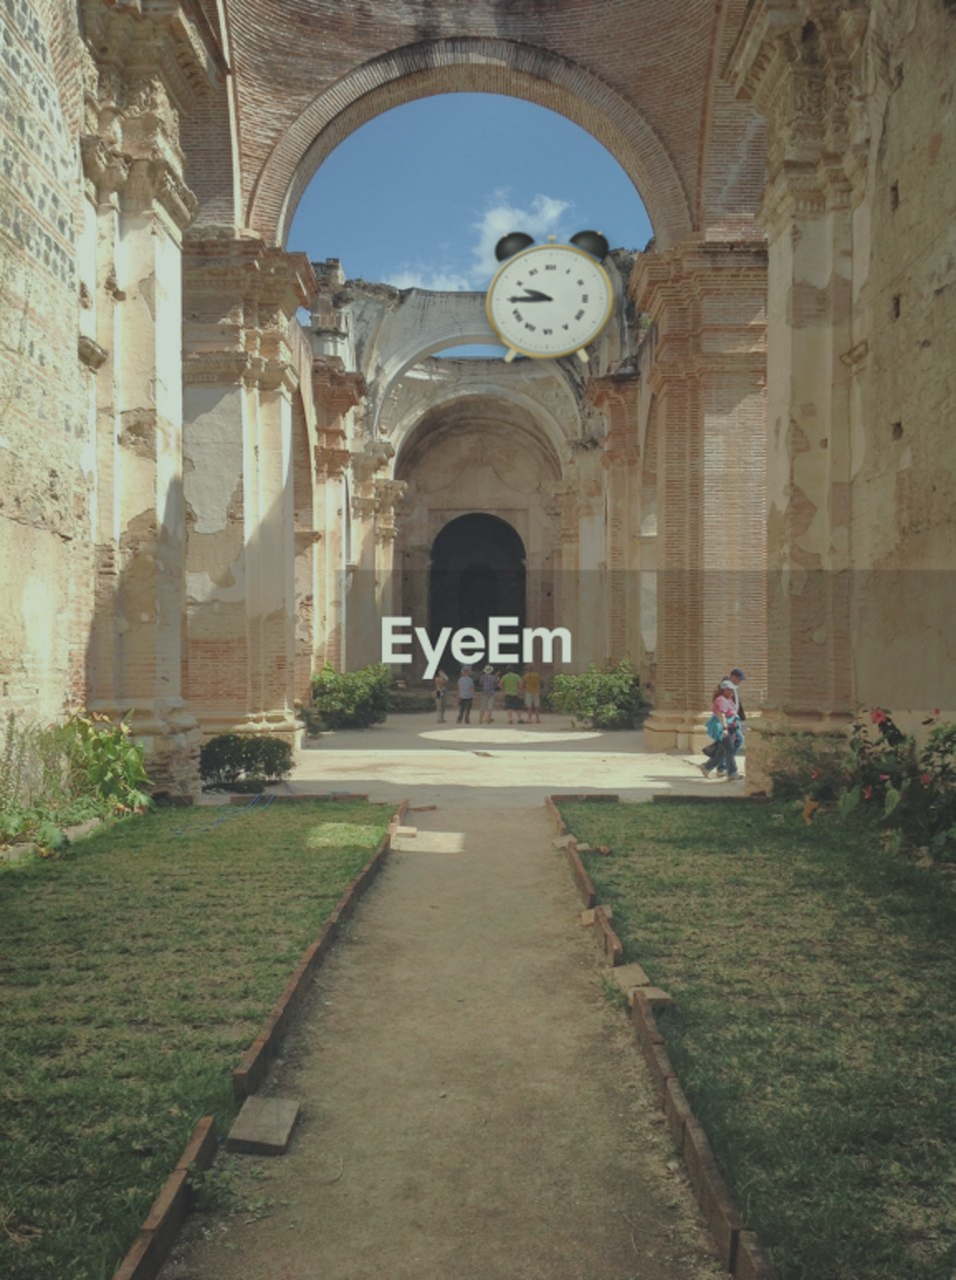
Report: 9 h 45 min
